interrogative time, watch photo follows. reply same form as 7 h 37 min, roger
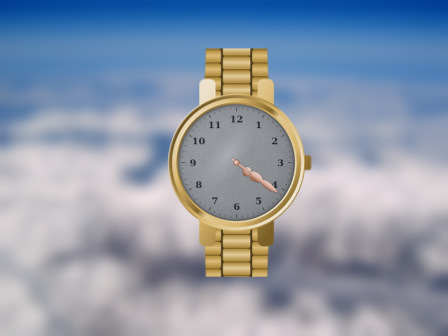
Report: 4 h 21 min
